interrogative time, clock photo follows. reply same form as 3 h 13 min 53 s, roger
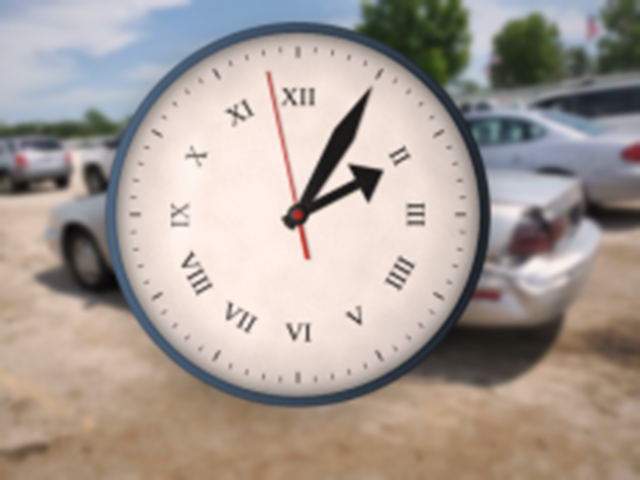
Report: 2 h 04 min 58 s
